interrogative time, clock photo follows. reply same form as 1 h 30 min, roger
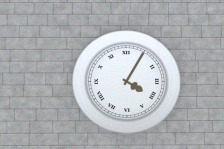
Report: 4 h 05 min
